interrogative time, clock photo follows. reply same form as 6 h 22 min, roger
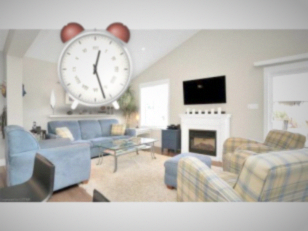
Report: 12 h 27 min
